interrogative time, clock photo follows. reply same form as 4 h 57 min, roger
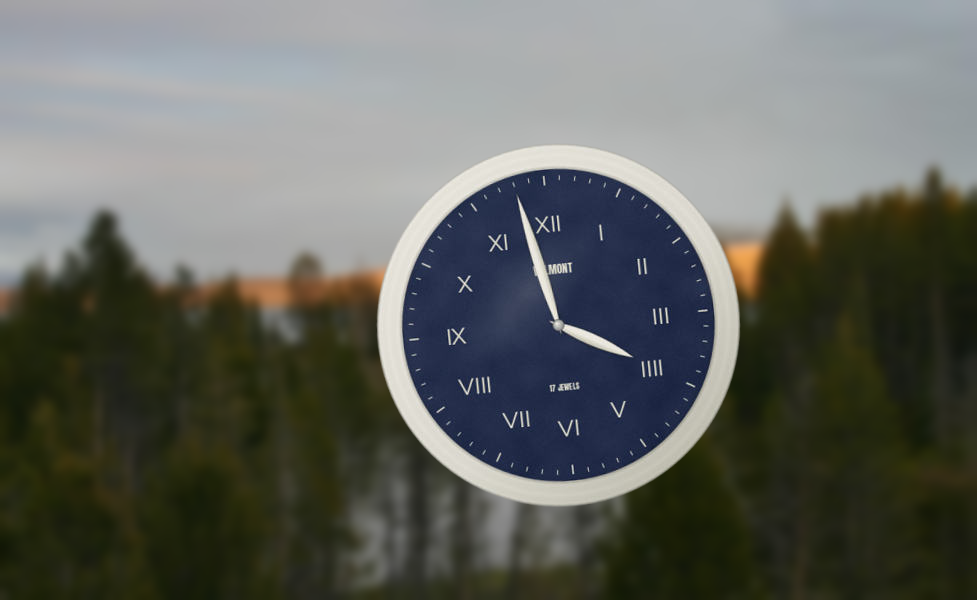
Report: 3 h 58 min
